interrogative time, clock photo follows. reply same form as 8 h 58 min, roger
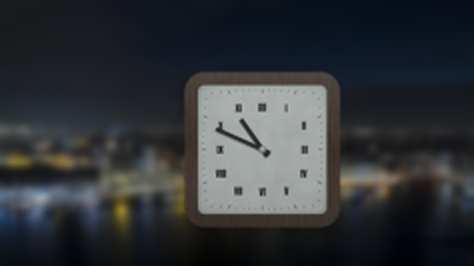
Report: 10 h 49 min
